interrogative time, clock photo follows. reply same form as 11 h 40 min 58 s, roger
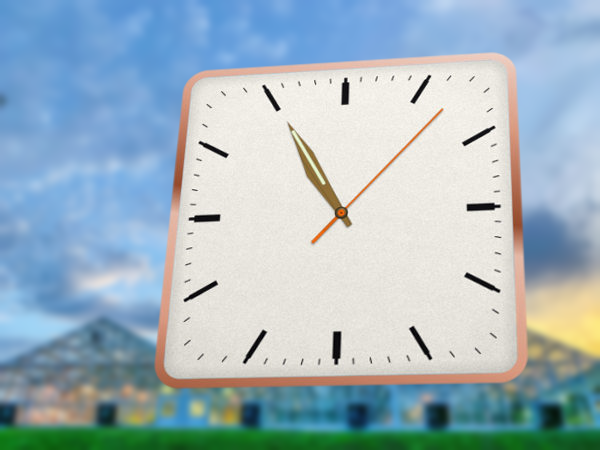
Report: 10 h 55 min 07 s
